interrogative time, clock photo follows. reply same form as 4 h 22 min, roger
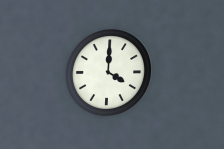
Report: 4 h 00 min
